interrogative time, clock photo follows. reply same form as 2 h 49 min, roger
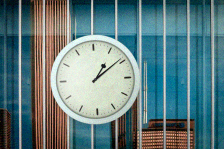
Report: 1 h 09 min
